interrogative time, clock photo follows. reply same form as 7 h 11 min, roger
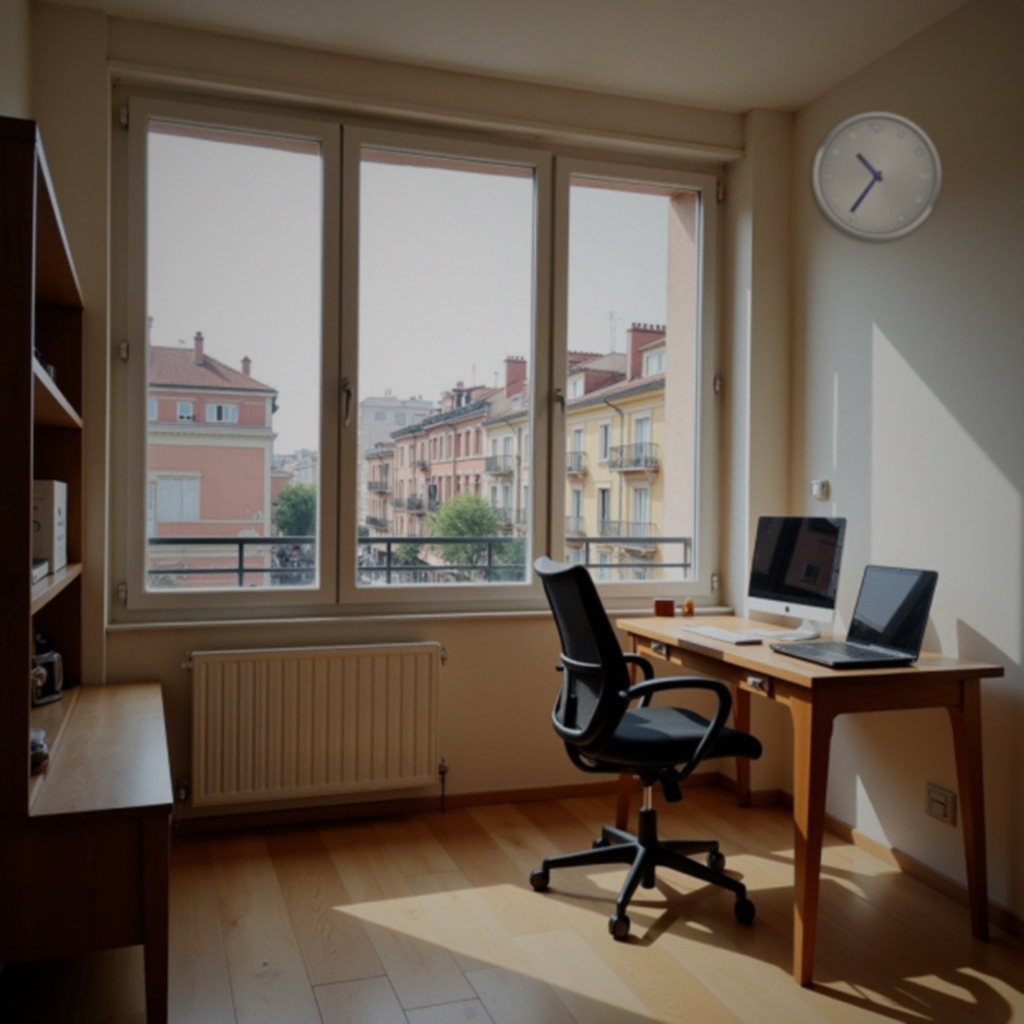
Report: 10 h 36 min
